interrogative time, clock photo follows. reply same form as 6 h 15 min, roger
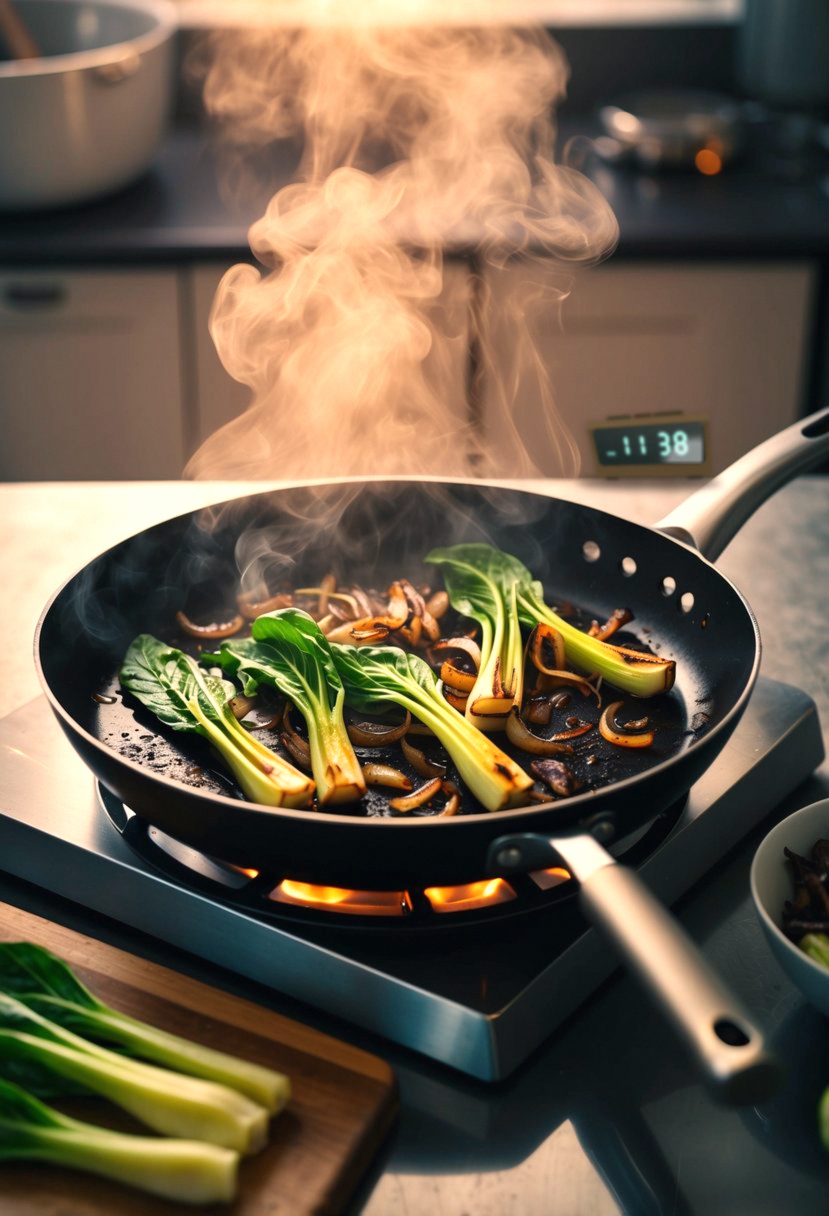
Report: 11 h 38 min
